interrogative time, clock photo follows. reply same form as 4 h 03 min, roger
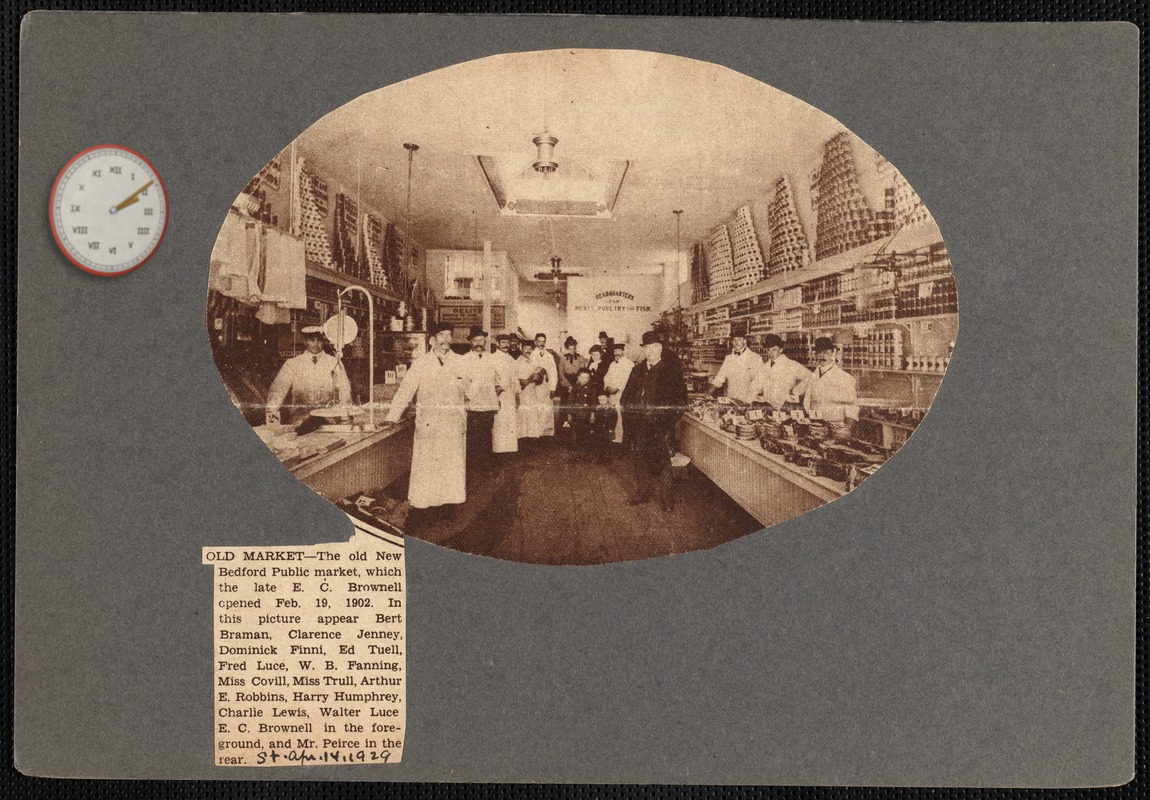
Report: 2 h 09 min
